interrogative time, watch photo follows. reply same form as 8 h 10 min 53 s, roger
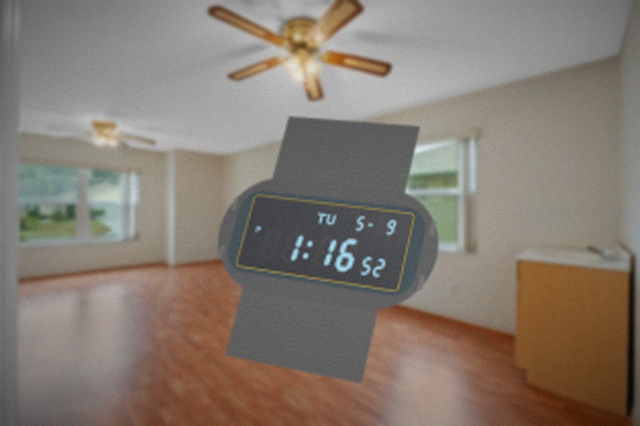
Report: 1 h 16 min 52 s
